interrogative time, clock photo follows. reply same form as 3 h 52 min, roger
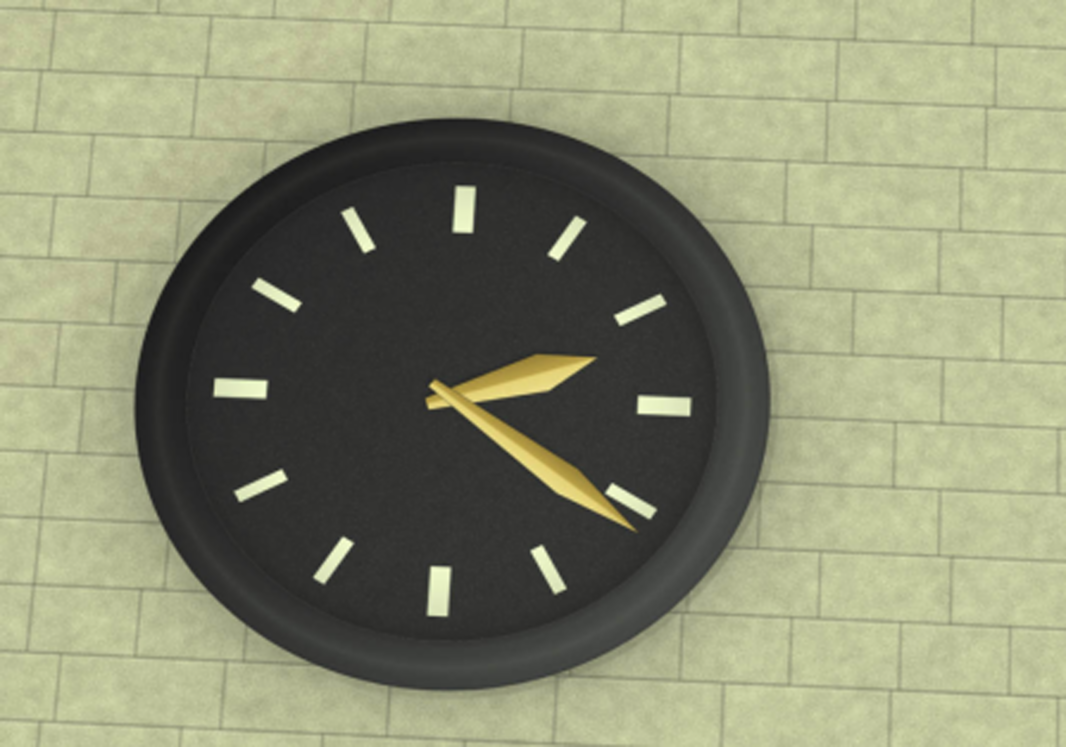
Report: 2 h 21 min
